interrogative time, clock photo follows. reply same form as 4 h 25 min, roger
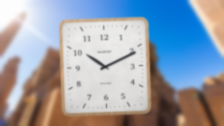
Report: 10 h 11 min
